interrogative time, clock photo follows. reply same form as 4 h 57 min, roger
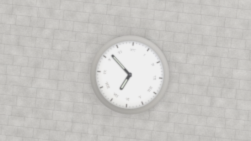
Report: 6 h 52 min
